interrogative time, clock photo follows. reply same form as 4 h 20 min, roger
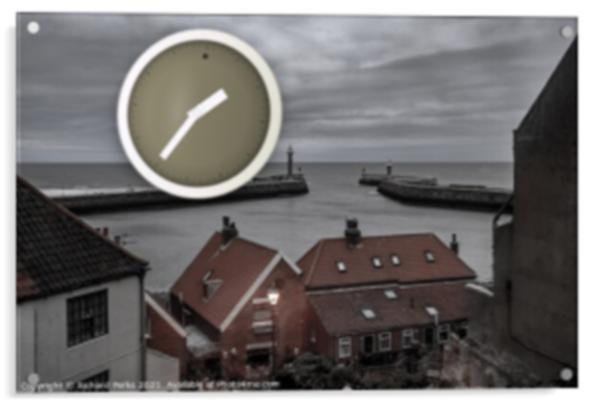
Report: 1 h 35 min
